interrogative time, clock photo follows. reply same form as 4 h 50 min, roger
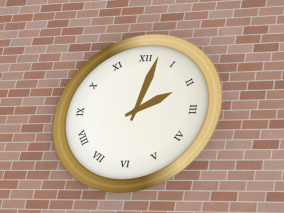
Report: 2 h 02 min
